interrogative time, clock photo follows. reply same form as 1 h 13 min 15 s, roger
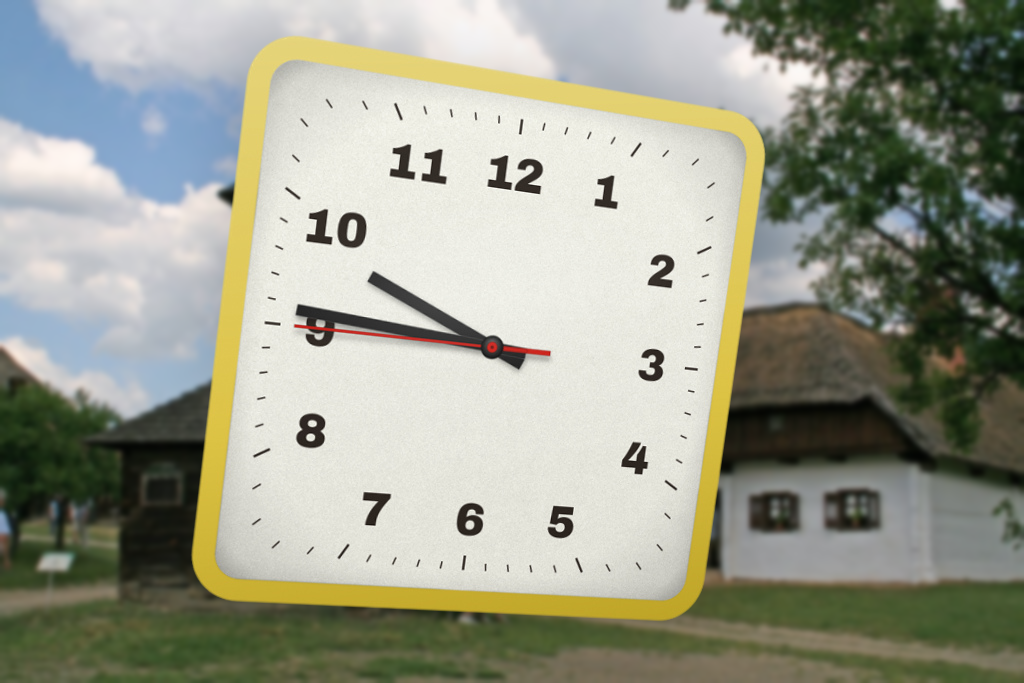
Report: 9 h 45 min 45 s
